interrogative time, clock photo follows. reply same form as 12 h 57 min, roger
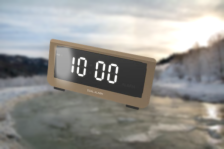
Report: 10 h 00 min
